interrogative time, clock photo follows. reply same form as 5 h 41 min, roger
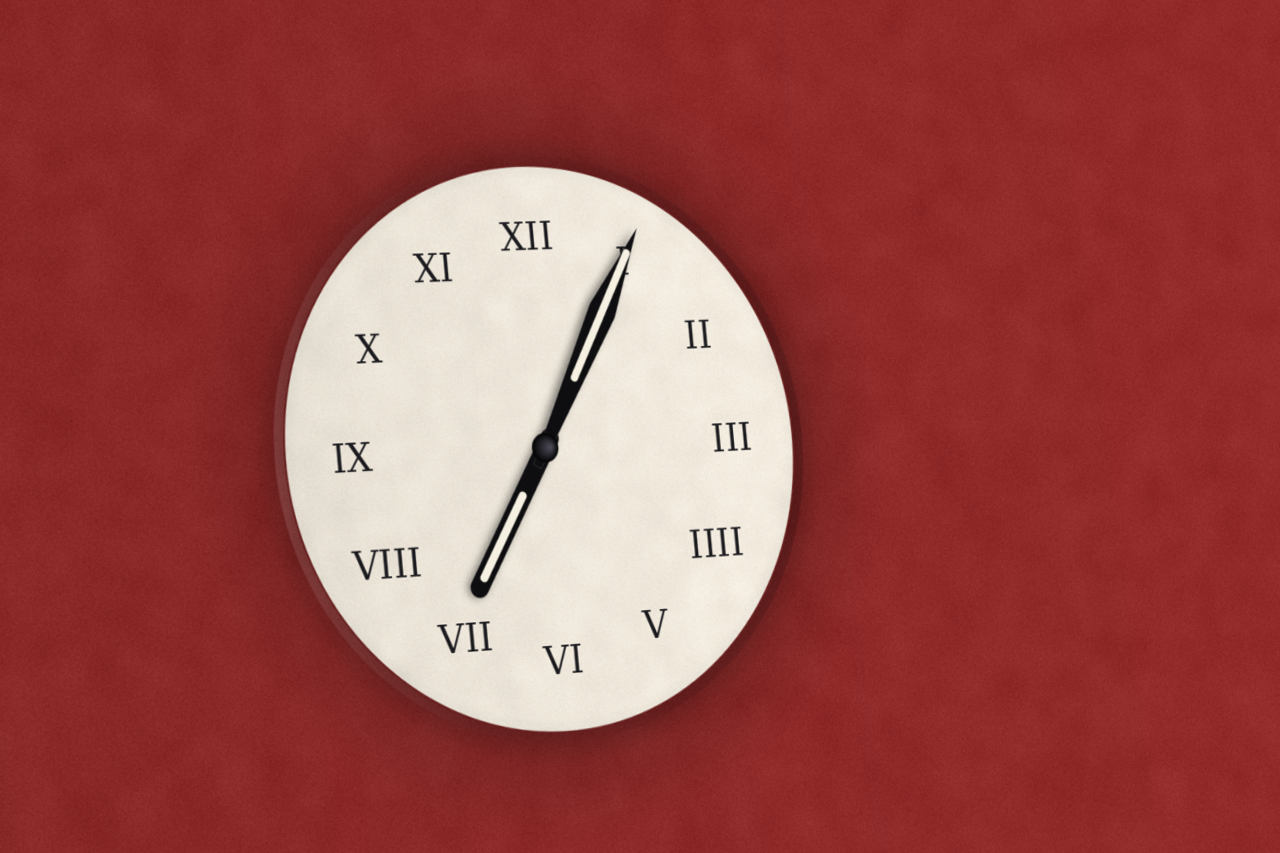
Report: 7 h 05 min
